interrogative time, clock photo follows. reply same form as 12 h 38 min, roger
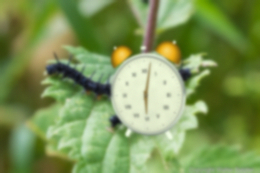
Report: 6 h 02 min
